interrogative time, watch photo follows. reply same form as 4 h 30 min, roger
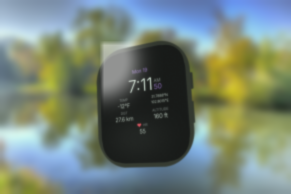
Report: 7 h 11 min
